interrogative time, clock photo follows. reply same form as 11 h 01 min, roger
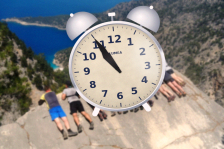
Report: 10 h 55 min
